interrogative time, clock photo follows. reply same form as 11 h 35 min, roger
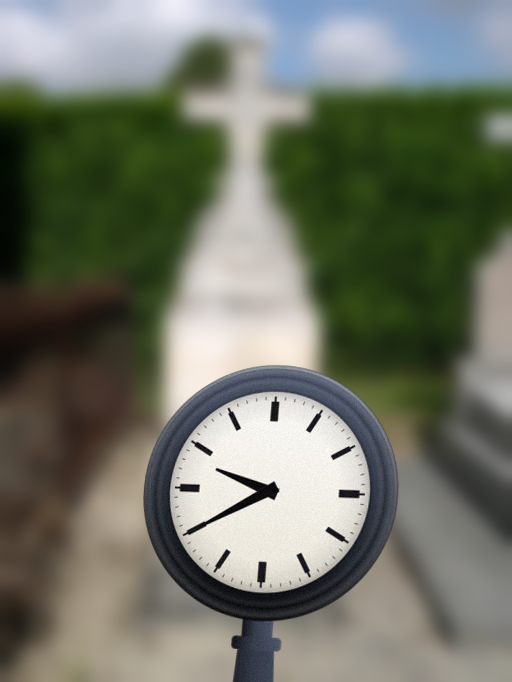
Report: 9 h 40 min
